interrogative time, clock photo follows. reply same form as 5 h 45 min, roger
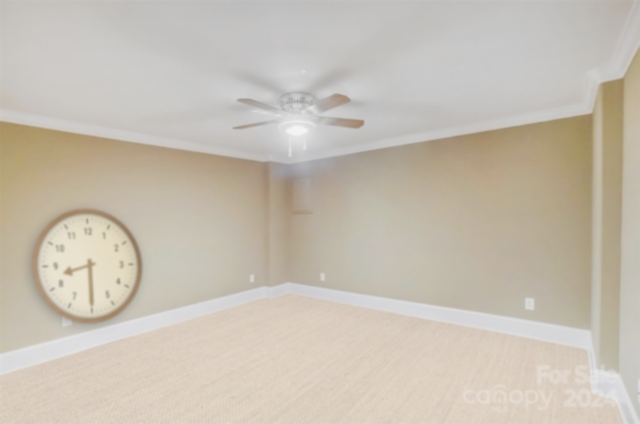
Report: 8 h 30 min
